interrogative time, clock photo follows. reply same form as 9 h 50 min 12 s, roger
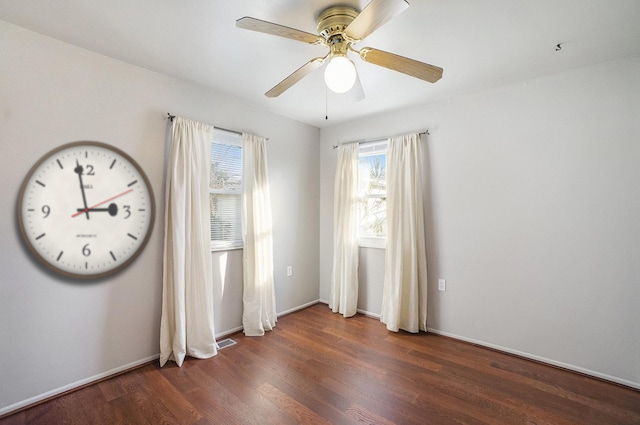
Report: 2 h 58 min 11 s
